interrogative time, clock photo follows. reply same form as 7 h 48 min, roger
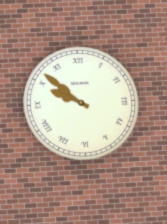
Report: 9 h 52 min
